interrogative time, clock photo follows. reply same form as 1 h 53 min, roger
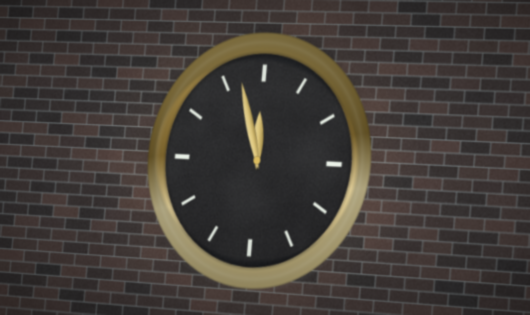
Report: 11 h 57 min
